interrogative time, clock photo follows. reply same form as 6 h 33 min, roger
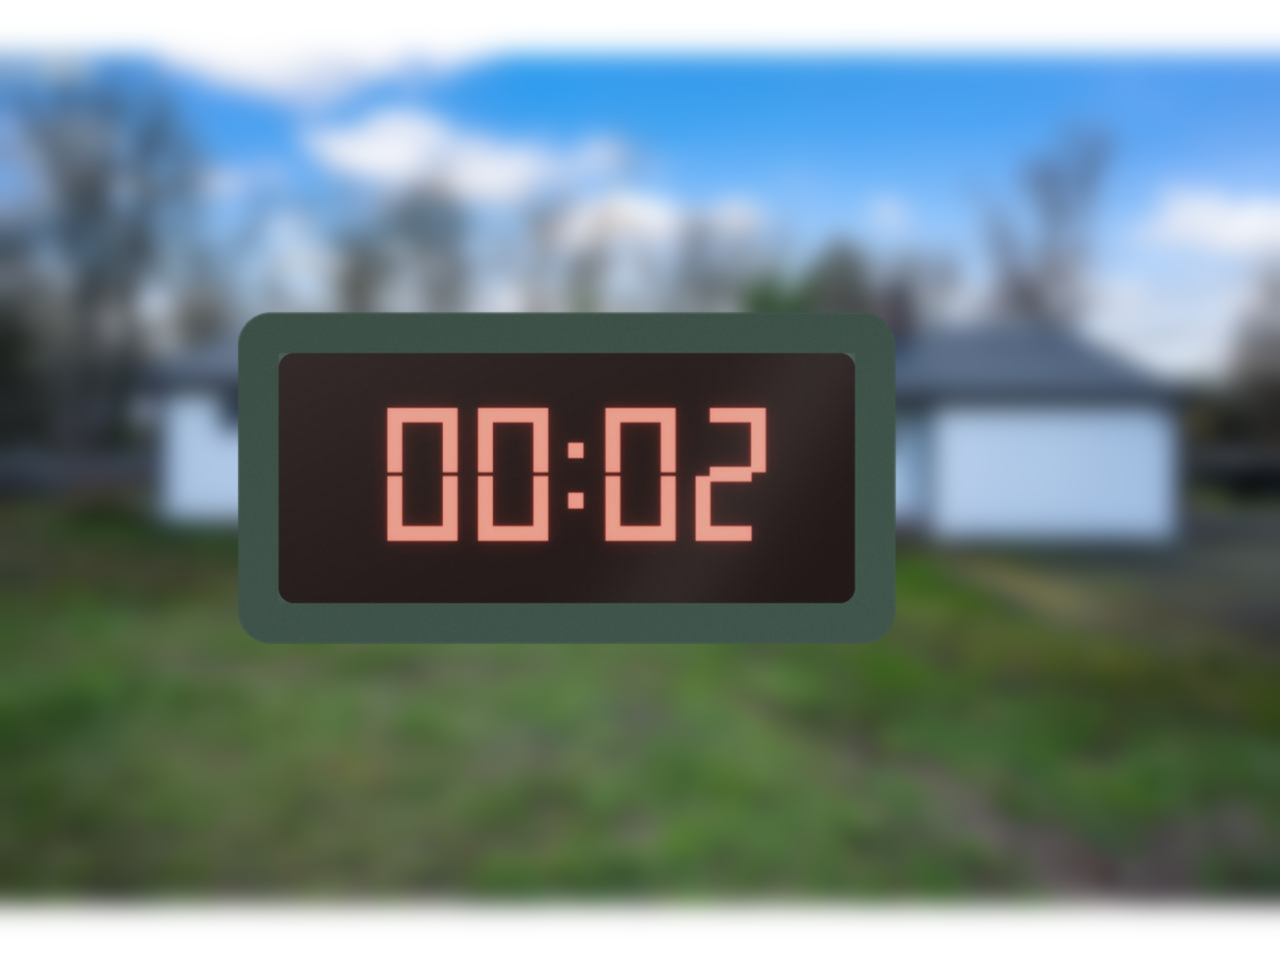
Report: 0 h 02 min
